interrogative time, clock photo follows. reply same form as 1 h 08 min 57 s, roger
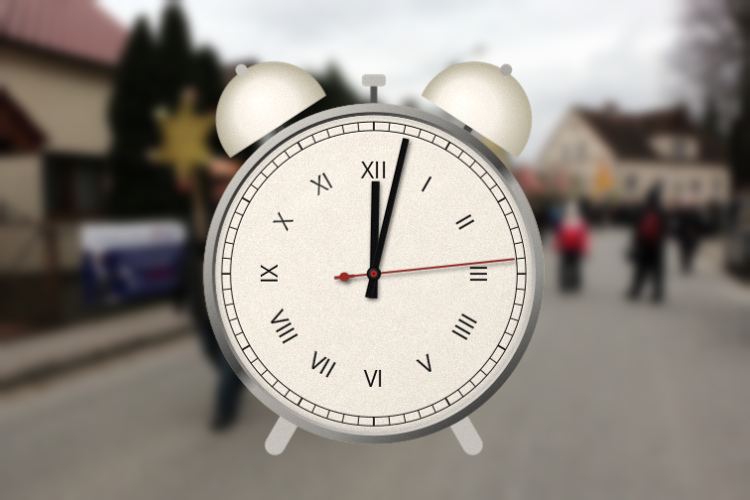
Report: 12 h 02 min 14 s
